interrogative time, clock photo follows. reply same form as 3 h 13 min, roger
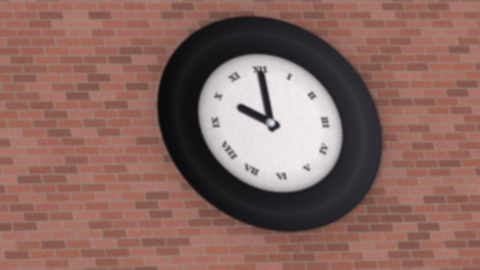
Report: 10 h 00 min
